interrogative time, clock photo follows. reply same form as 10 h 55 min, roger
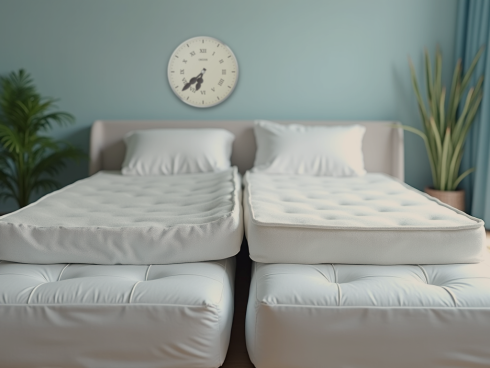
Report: 6 h 38 min
